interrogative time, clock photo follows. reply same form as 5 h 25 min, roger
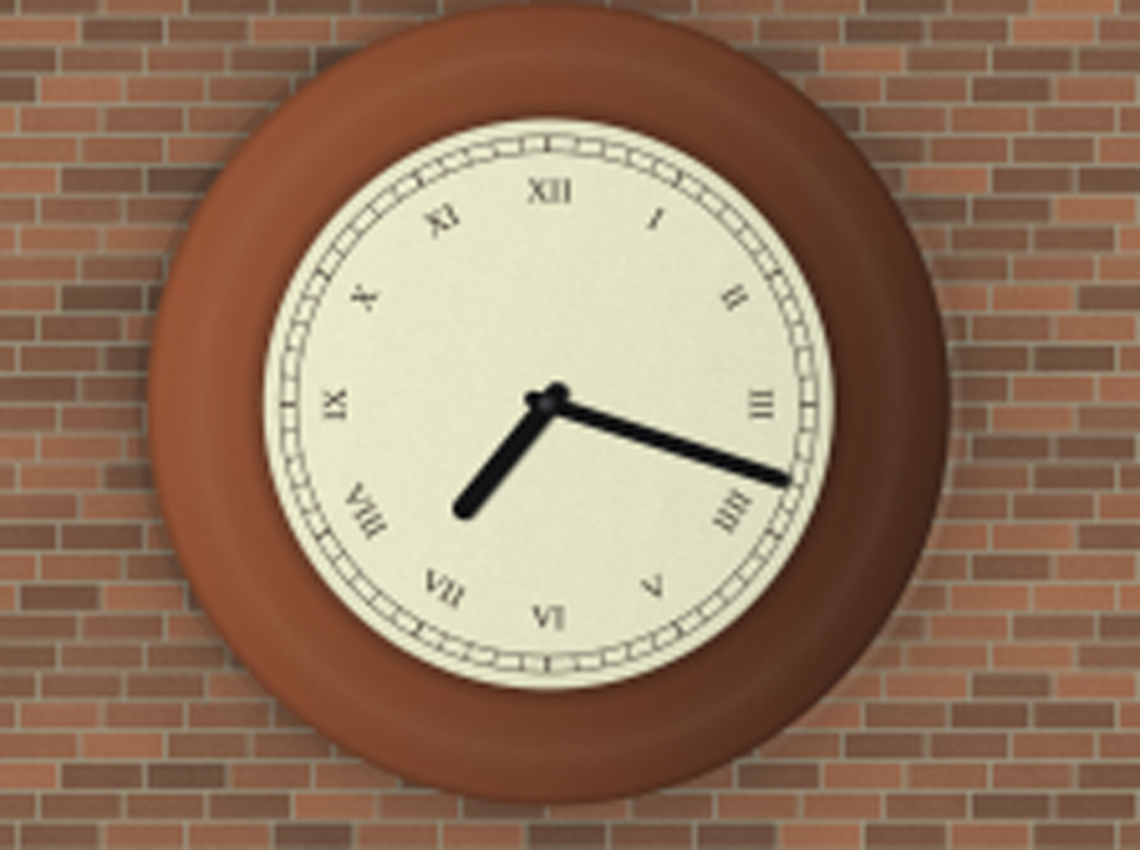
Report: 7 h 18 min
